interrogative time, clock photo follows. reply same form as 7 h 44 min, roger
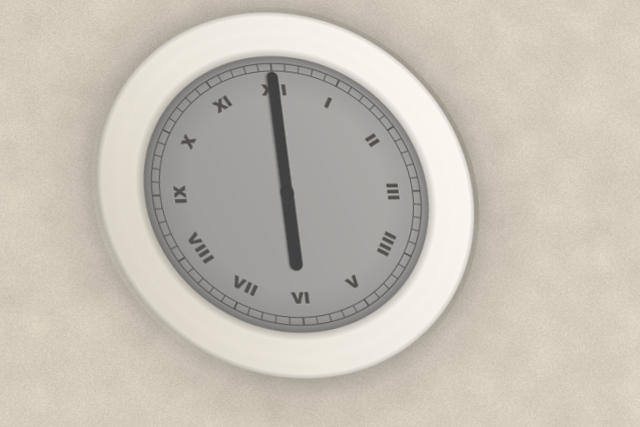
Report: 6 h 00 min
